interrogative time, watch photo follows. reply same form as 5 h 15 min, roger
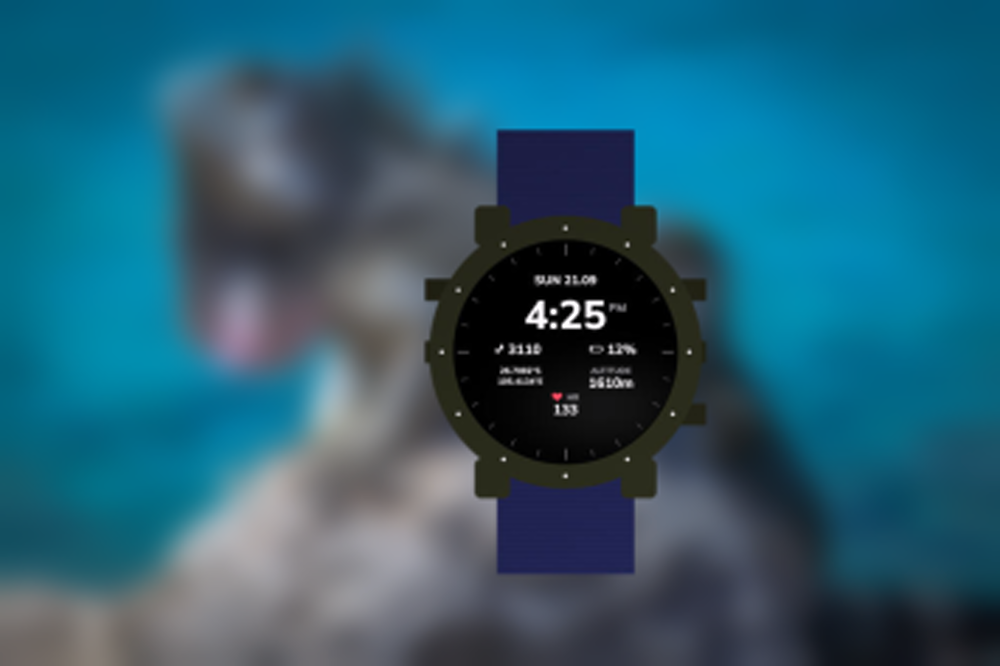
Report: 4 h 25 min
